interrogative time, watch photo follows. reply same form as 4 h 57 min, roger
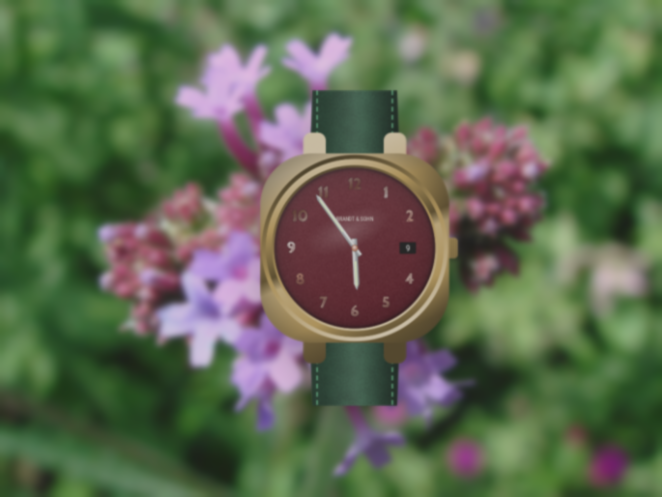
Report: 5 h 54 min
